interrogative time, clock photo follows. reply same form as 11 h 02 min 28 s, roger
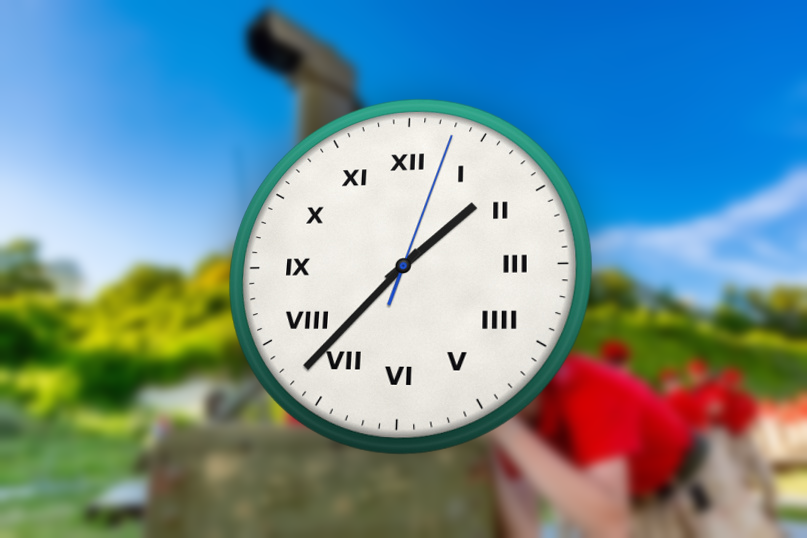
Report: 1 h 37 min 03 s
